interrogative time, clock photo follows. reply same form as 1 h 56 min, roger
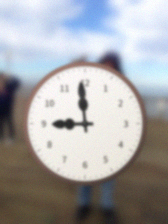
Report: 8 h 59 min
